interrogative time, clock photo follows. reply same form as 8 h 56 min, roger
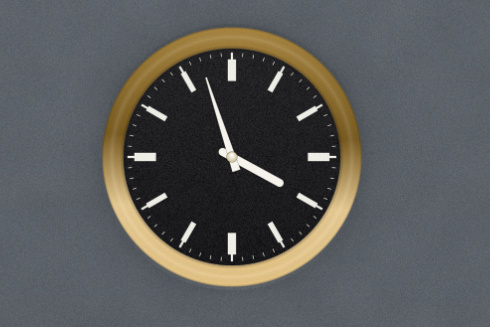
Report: 3 h 57 min
